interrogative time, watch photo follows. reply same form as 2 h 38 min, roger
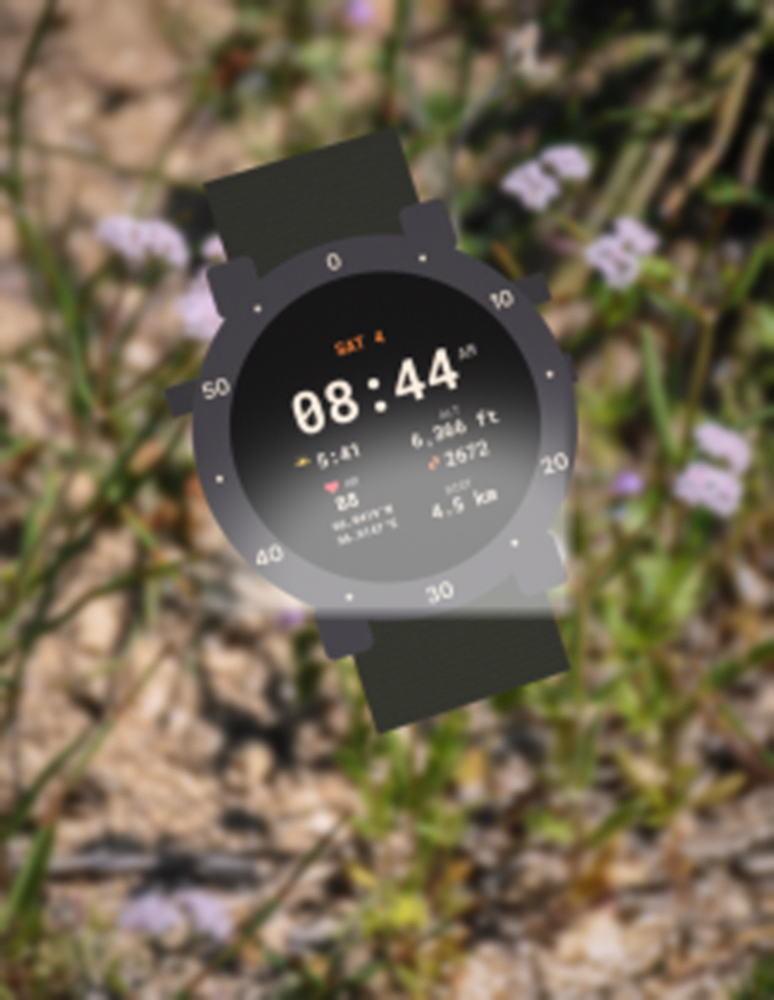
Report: 8 h 44 min
